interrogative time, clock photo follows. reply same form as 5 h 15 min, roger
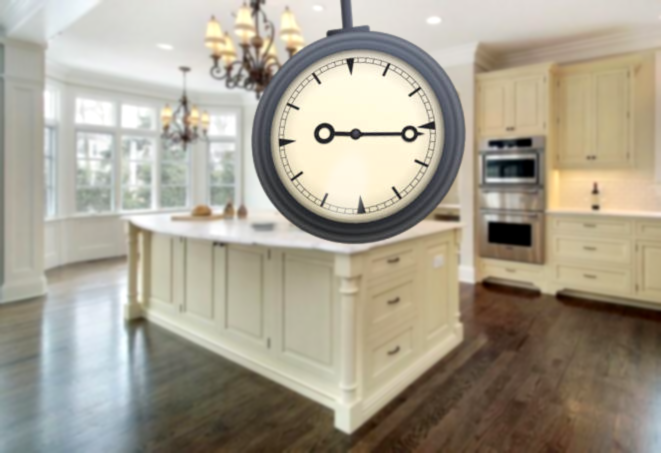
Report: 9 h 16 min
